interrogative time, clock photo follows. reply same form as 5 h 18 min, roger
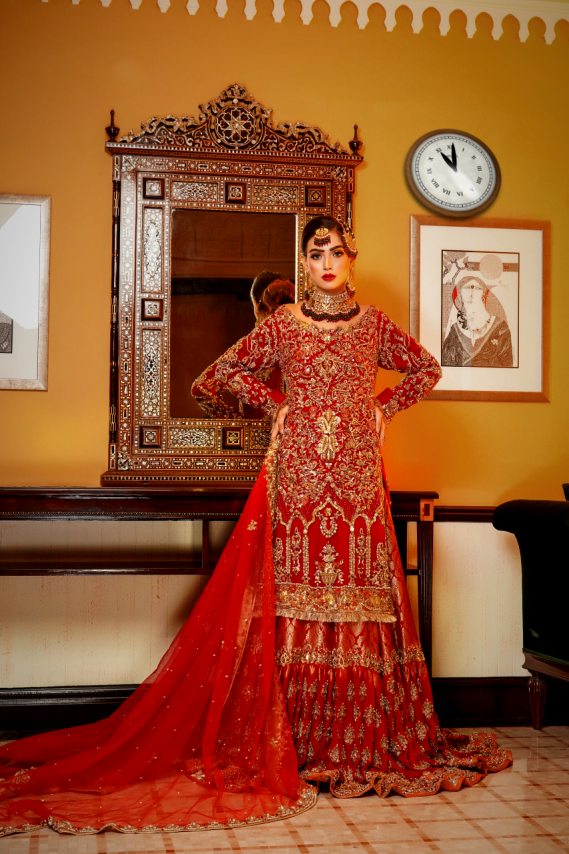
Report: 11 h 01 min
